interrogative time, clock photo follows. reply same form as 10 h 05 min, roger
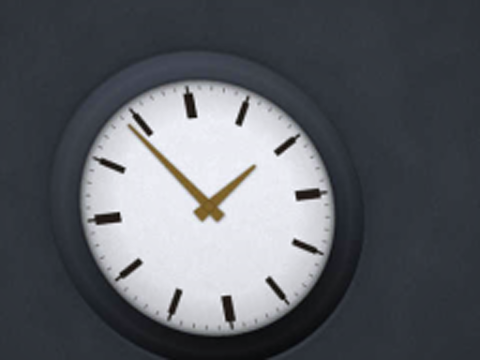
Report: 1 h 54 min
